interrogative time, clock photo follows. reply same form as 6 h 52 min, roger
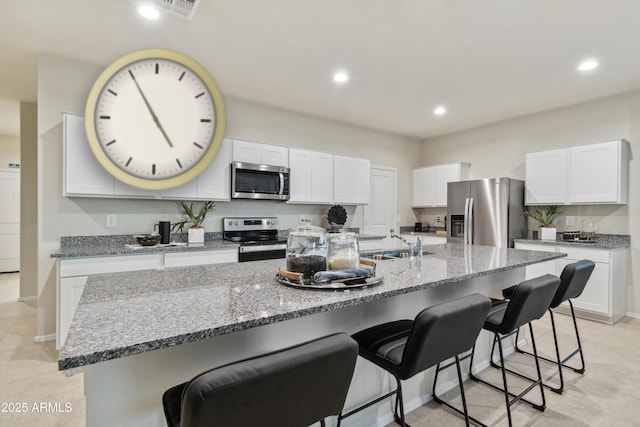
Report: 4 h 55 min
